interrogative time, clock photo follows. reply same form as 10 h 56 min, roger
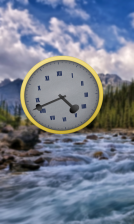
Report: 4 h 42 min
